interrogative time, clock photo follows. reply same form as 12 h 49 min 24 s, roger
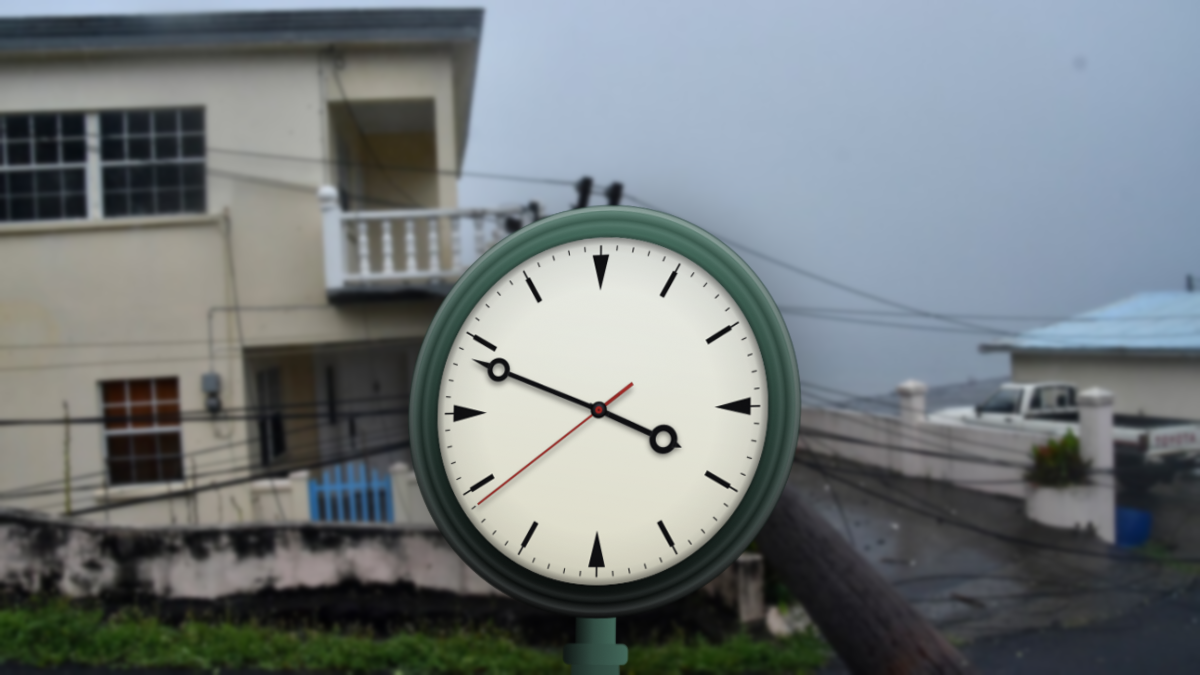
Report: 3 h 48 min 39 s
